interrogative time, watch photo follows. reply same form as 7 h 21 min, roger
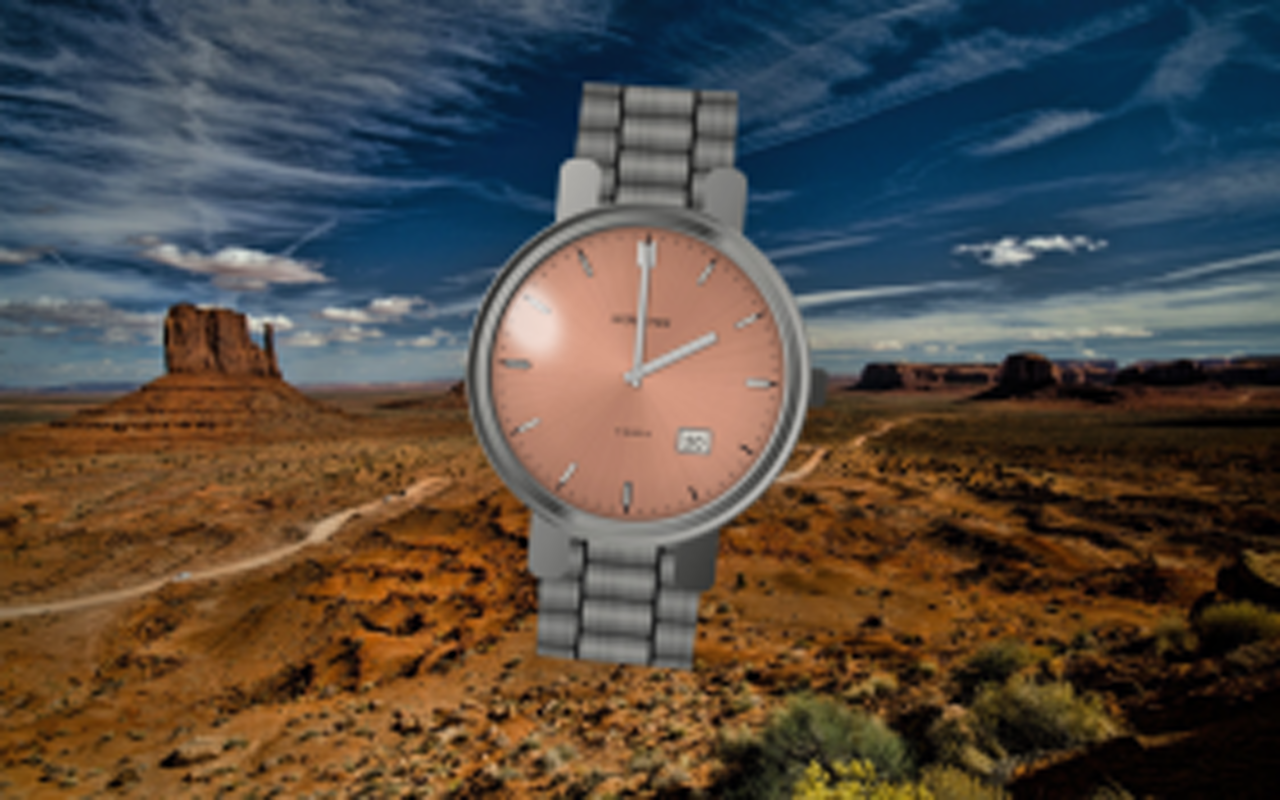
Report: 2 h 00 min
